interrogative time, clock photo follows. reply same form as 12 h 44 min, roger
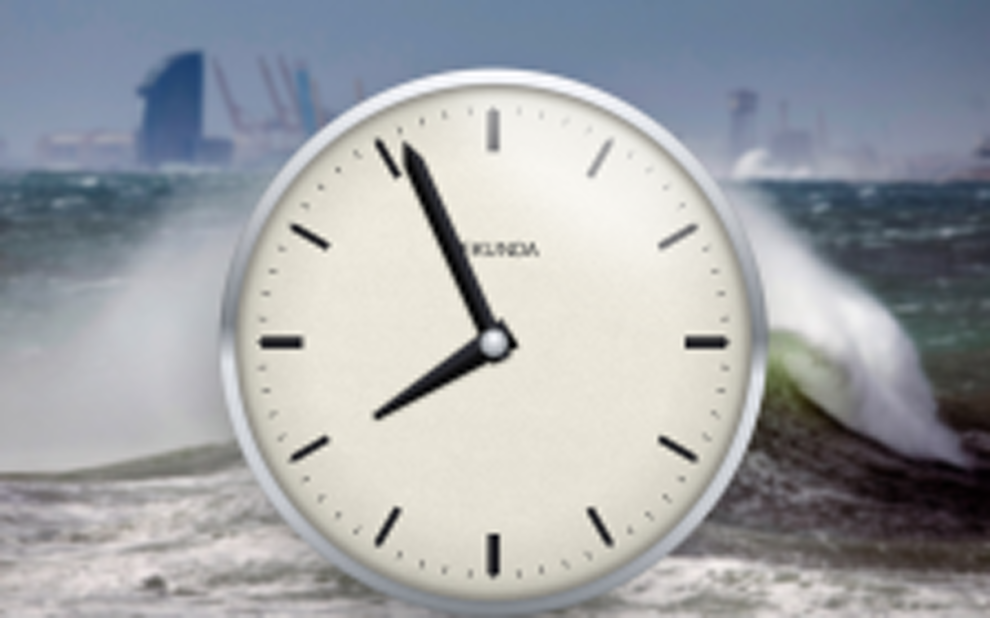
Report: 7 h 56 min
